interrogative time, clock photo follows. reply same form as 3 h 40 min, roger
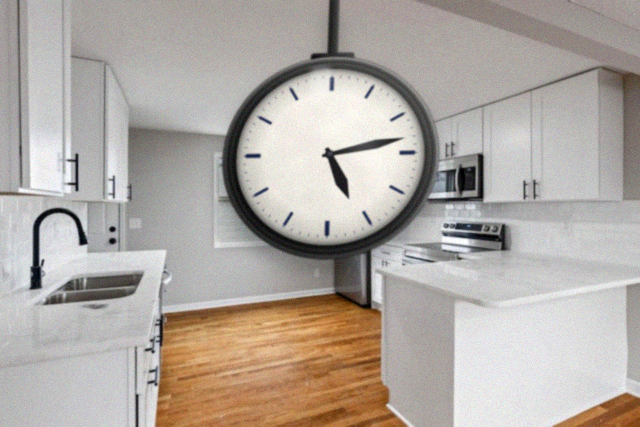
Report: 5 h 13 min
